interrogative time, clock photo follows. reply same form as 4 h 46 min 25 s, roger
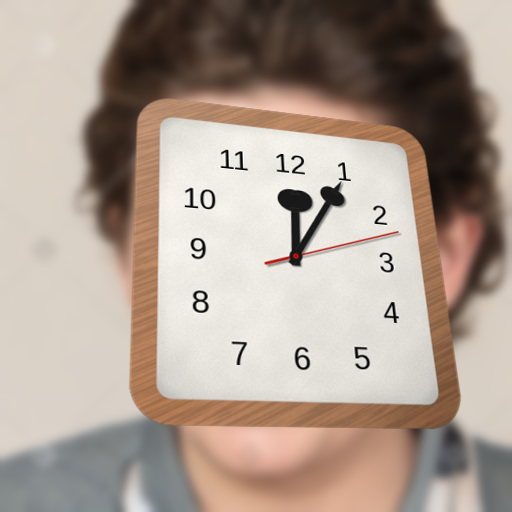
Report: 12 h 05 min 12 s
